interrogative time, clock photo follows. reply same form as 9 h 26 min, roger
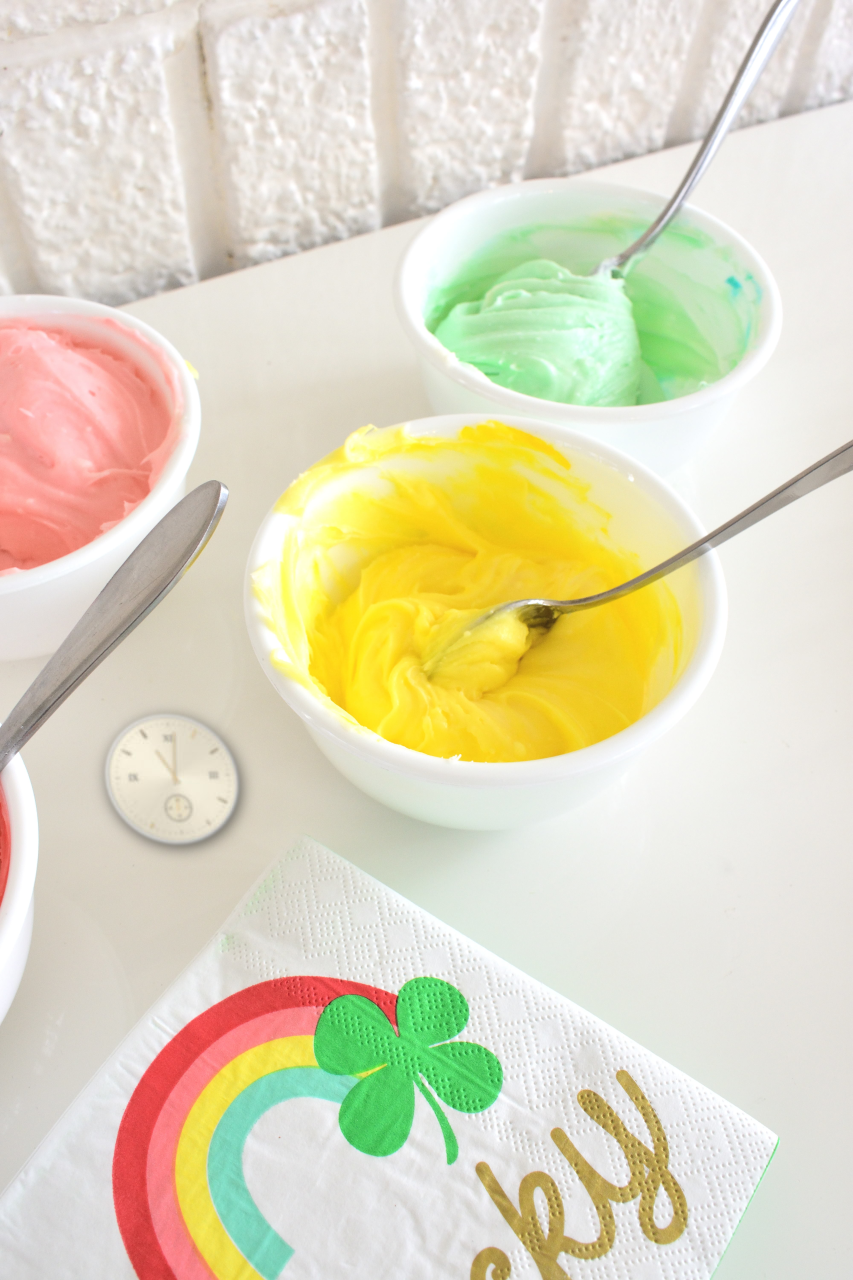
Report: 11 h 01 min
